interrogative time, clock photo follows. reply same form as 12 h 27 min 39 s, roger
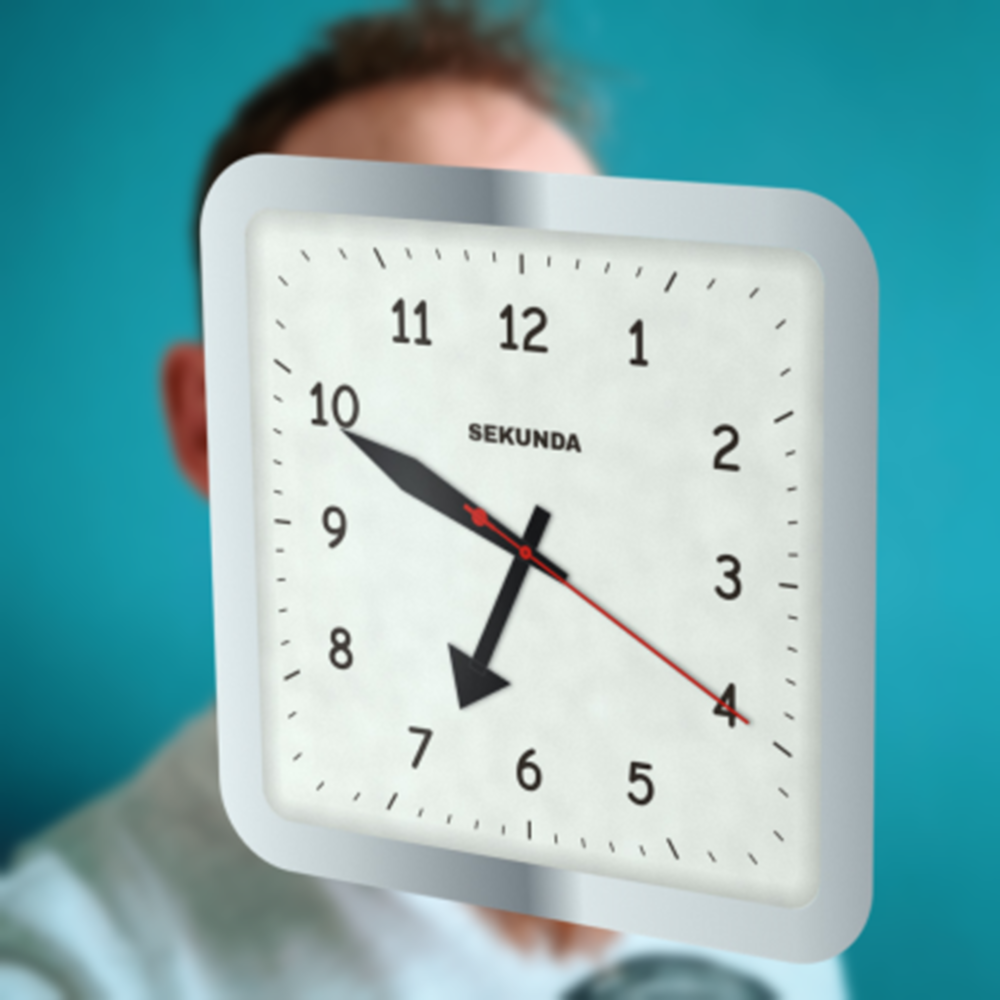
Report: 6 h 49 min 20 s
